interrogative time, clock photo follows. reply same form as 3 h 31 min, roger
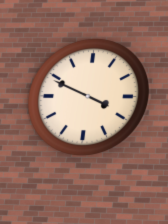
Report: 3 h 49 min
